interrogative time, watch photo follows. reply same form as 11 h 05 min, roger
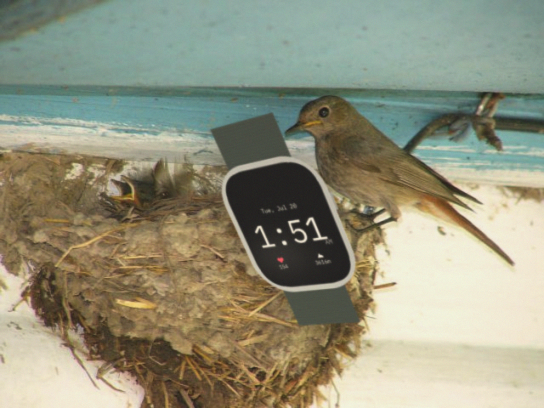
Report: 1 h 51 min
